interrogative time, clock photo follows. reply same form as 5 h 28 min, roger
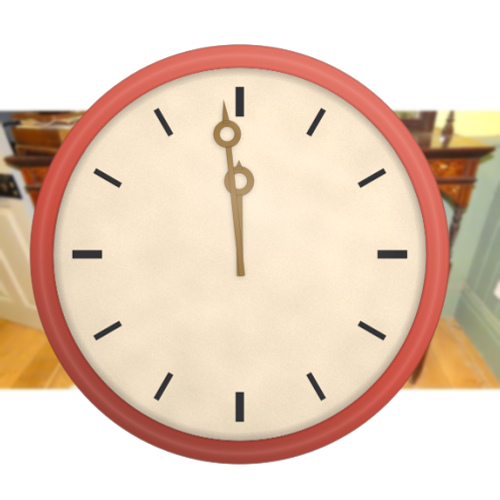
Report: 11 h 59 min
